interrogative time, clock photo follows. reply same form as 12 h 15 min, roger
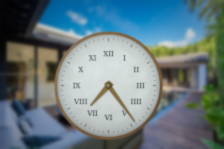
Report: 7 h 24 min
